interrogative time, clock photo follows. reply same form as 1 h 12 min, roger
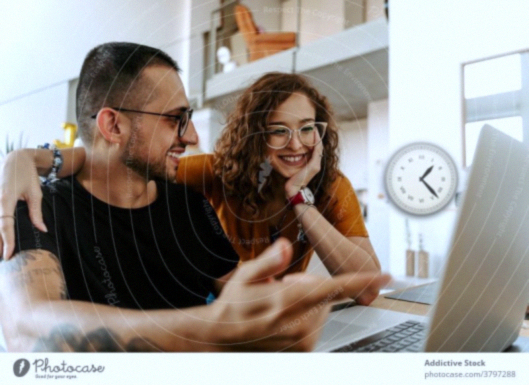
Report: 1 h 23 min
